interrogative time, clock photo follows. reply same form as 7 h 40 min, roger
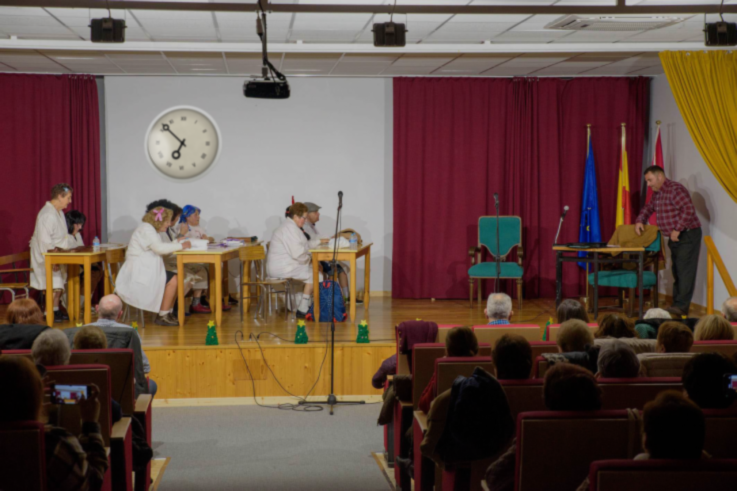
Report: 6 h 52 min
